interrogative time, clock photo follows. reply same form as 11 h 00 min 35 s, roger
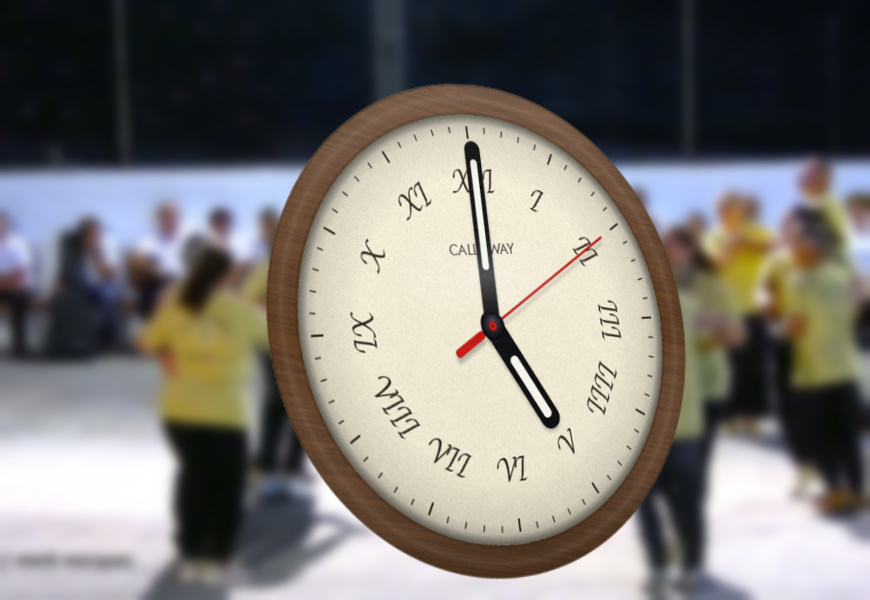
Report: 5 h 00 min 10 s
